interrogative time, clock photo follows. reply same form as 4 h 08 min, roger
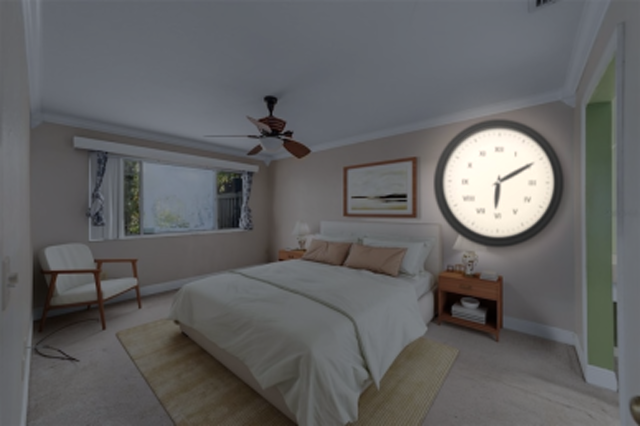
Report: 6 h 10 min
